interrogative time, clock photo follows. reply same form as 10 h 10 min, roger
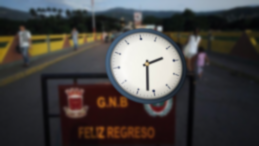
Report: 2 h 32 min
